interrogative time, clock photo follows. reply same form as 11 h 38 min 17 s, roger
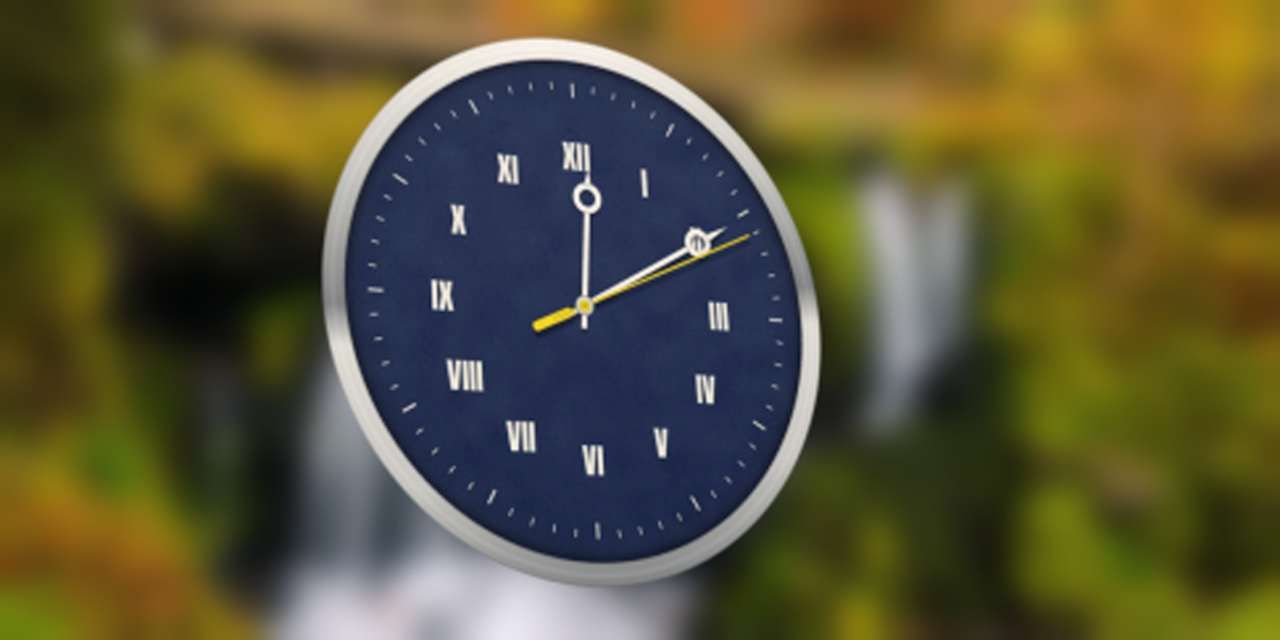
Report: 12 h 10 min 11 s
